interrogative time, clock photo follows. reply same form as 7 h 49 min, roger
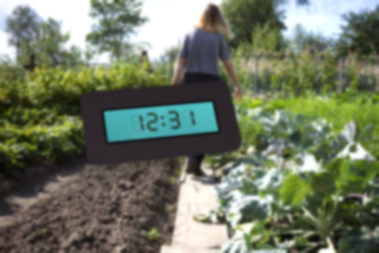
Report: 12 h 31 min
